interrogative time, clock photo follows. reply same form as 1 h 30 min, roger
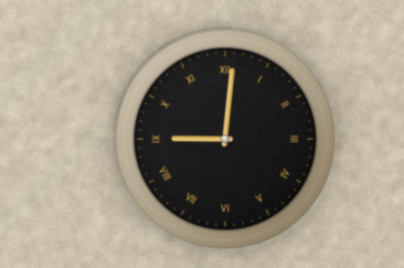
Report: 9 h 01 min
